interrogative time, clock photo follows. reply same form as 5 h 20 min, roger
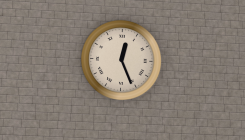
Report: 12 h 26 min
